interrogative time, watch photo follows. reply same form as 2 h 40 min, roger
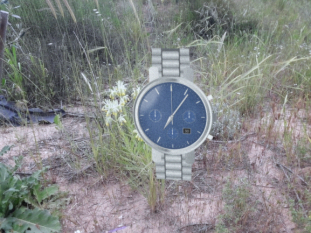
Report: 7 h 06 min
